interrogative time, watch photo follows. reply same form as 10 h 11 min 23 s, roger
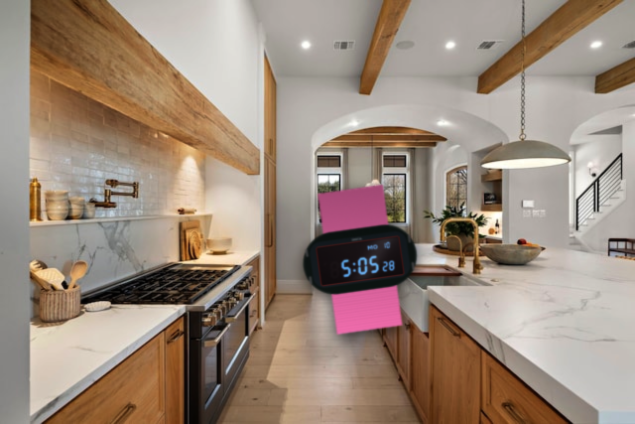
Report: 5 h 05 min 28 s
